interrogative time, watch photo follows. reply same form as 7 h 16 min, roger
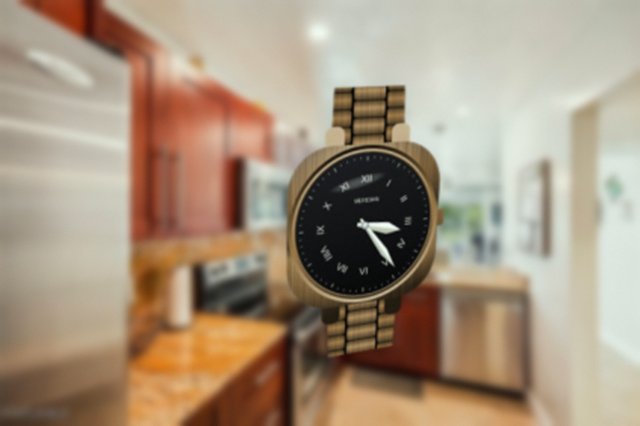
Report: 3 h 24 min
